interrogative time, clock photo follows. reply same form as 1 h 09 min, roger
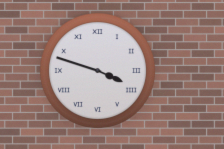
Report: 3 h 48 min
